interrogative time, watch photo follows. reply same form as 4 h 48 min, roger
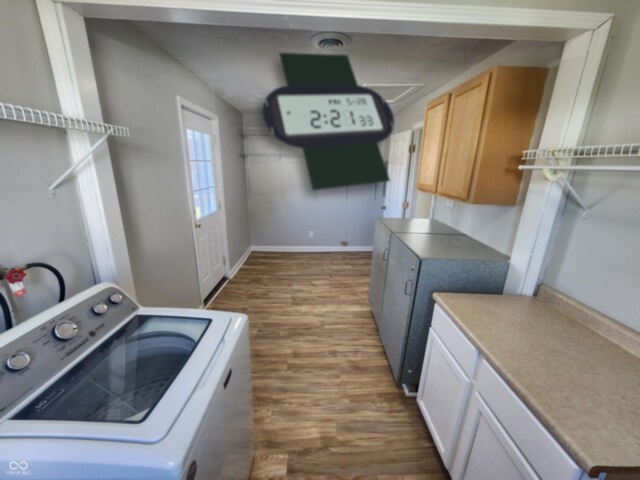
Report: 2 h 21 min
